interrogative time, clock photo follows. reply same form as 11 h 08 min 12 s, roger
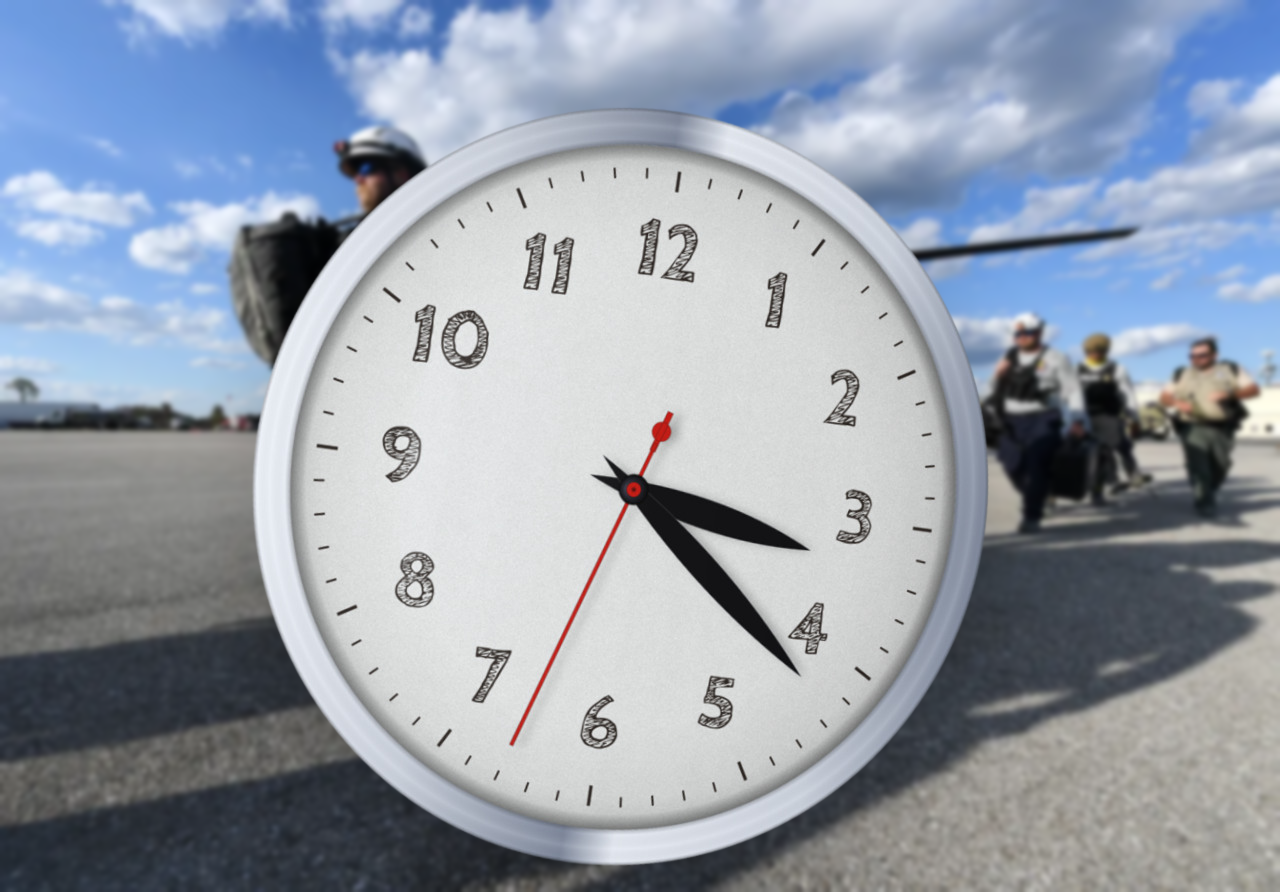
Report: 3 h 21 min 33 s
